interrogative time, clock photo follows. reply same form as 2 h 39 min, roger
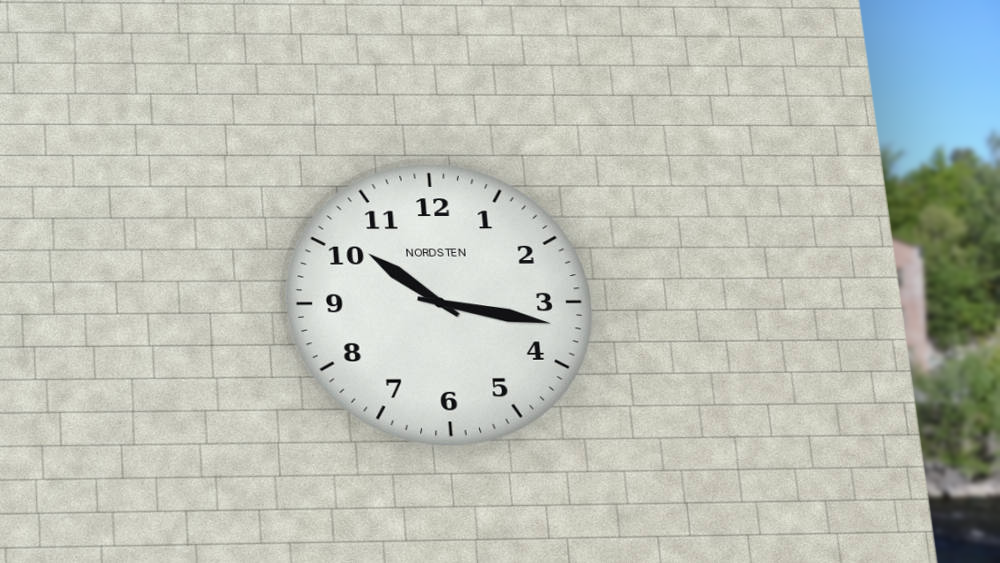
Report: 10 h 17 min
